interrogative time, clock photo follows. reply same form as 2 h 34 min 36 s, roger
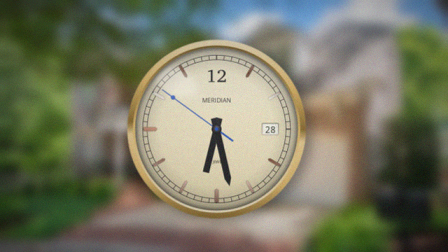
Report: 6 h 27 min 51 s
